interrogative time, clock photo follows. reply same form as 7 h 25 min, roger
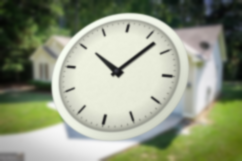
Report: 10 h 07 min
